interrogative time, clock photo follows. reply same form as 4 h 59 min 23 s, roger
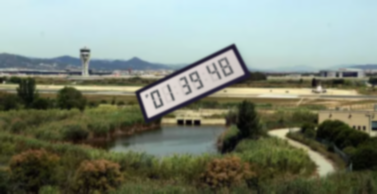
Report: 1 h 39 min 48 s
